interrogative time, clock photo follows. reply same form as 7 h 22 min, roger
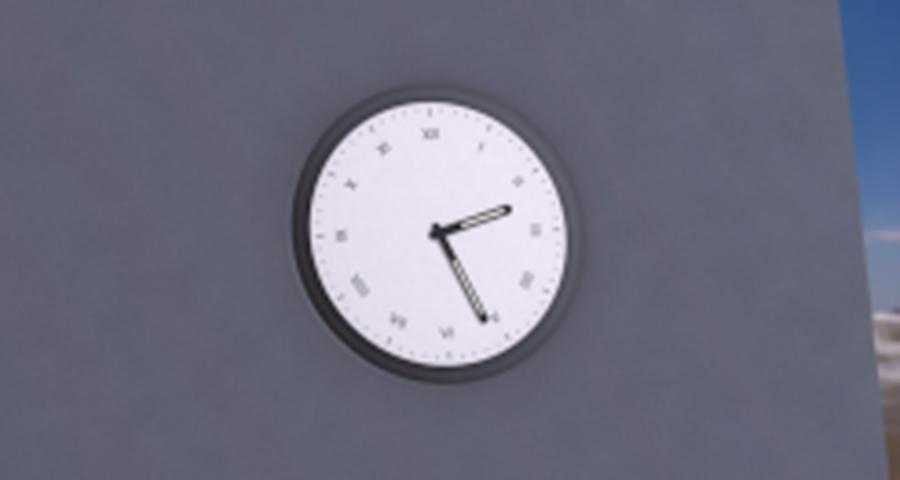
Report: 2 h 26 min
